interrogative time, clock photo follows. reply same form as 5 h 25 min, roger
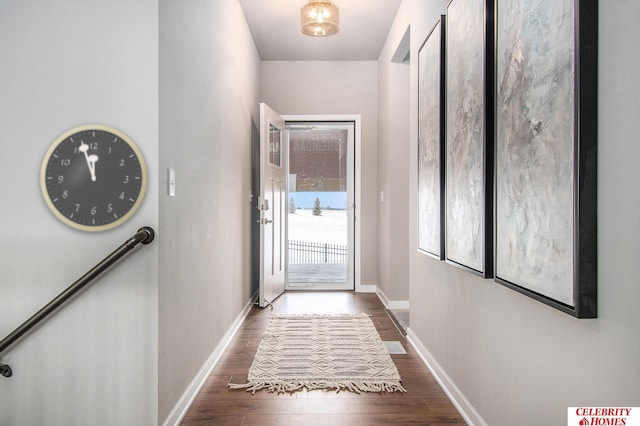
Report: 11 h 57 min
